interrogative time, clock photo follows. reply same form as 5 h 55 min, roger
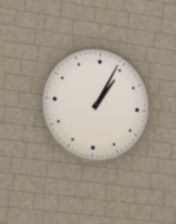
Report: 1 h 04 min
